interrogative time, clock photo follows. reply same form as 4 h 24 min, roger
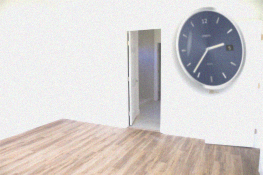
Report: 2 h 37 min
